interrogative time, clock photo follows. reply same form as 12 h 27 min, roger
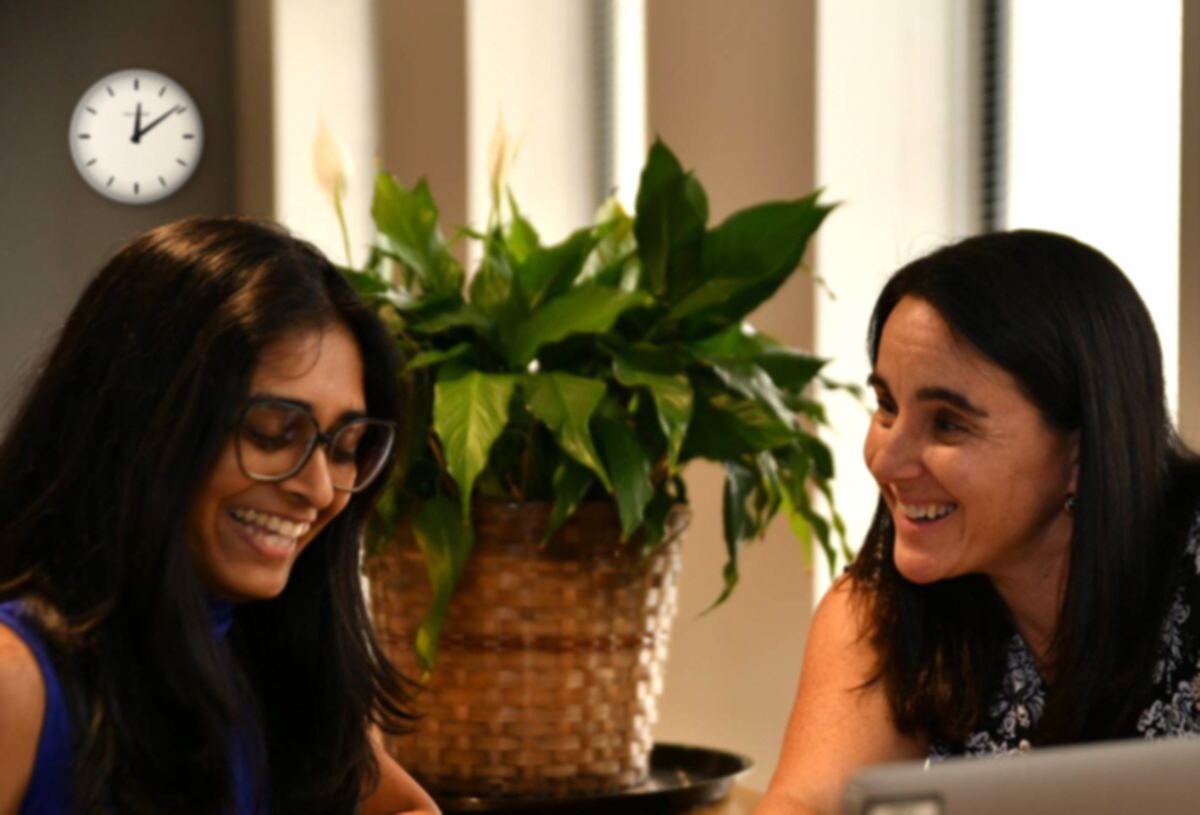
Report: 12 h 09 min
